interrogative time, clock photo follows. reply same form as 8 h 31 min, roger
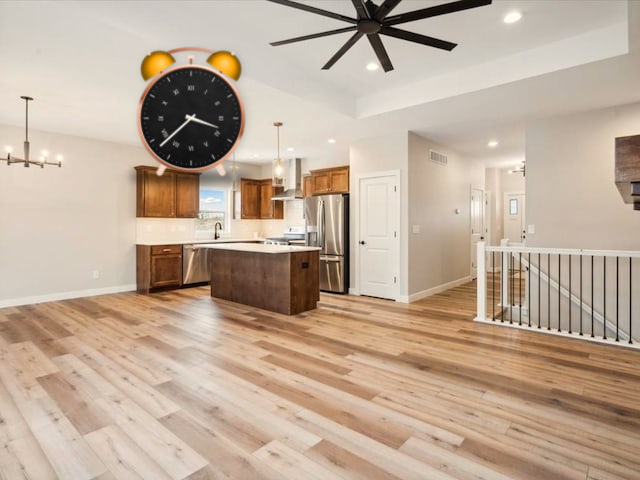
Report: 3 h 38 min
